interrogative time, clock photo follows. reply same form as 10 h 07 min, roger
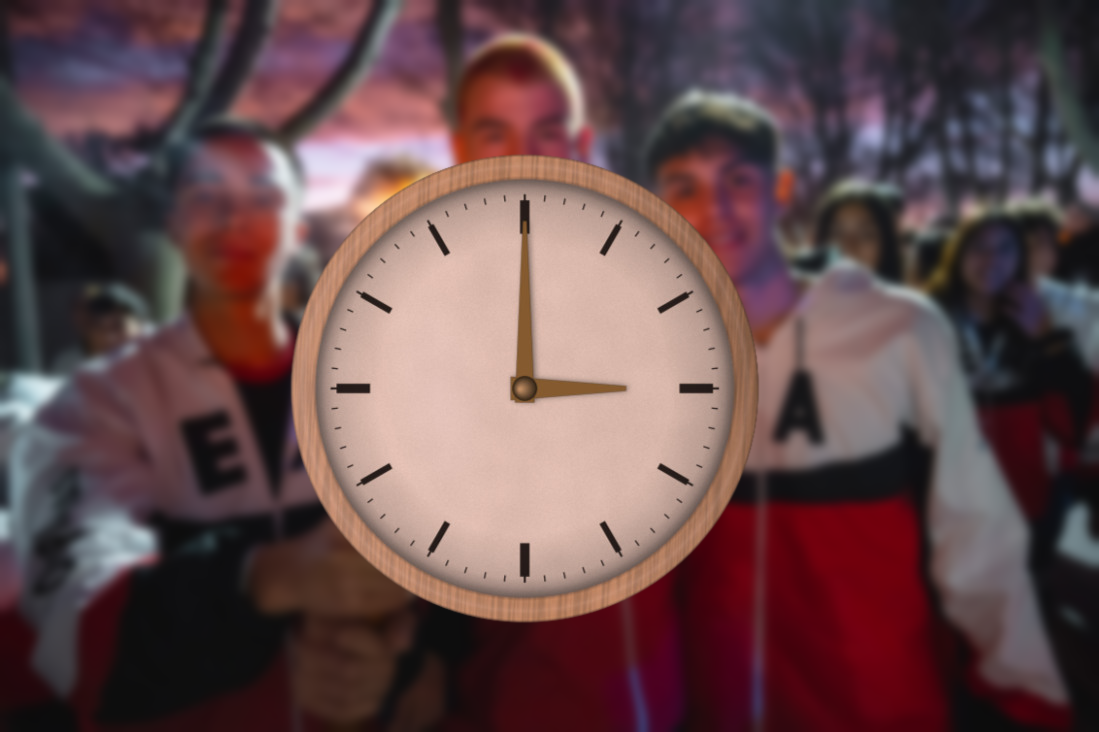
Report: 3 h 00 min
